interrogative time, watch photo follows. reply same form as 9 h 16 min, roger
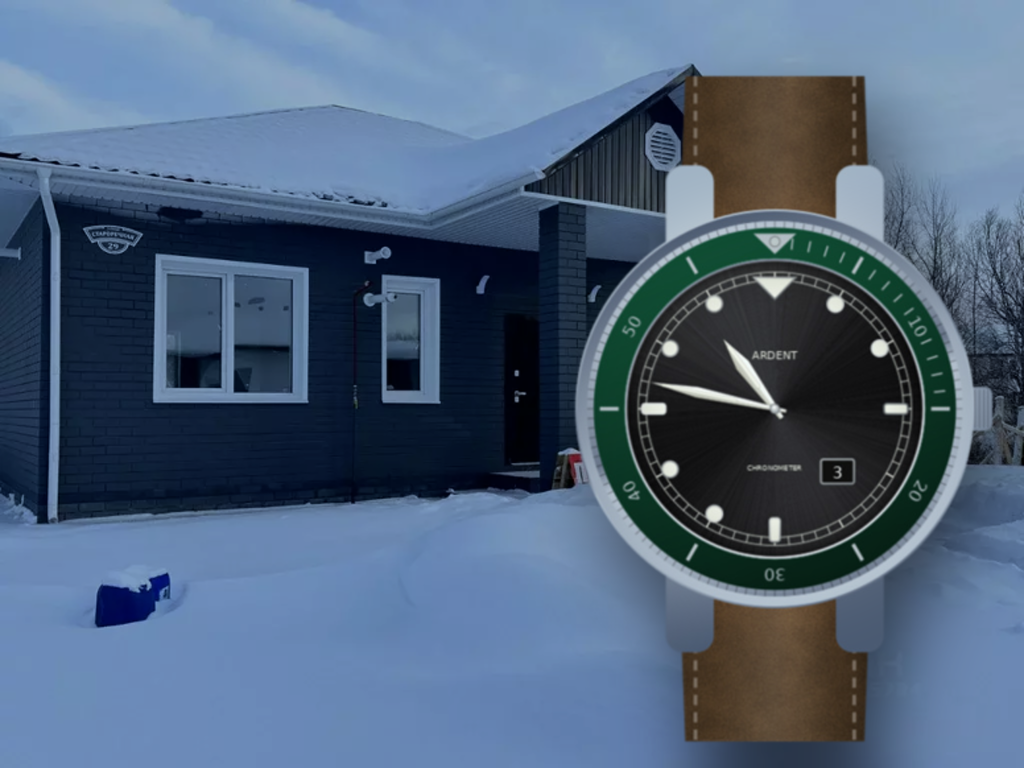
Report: 10 h 47 min
